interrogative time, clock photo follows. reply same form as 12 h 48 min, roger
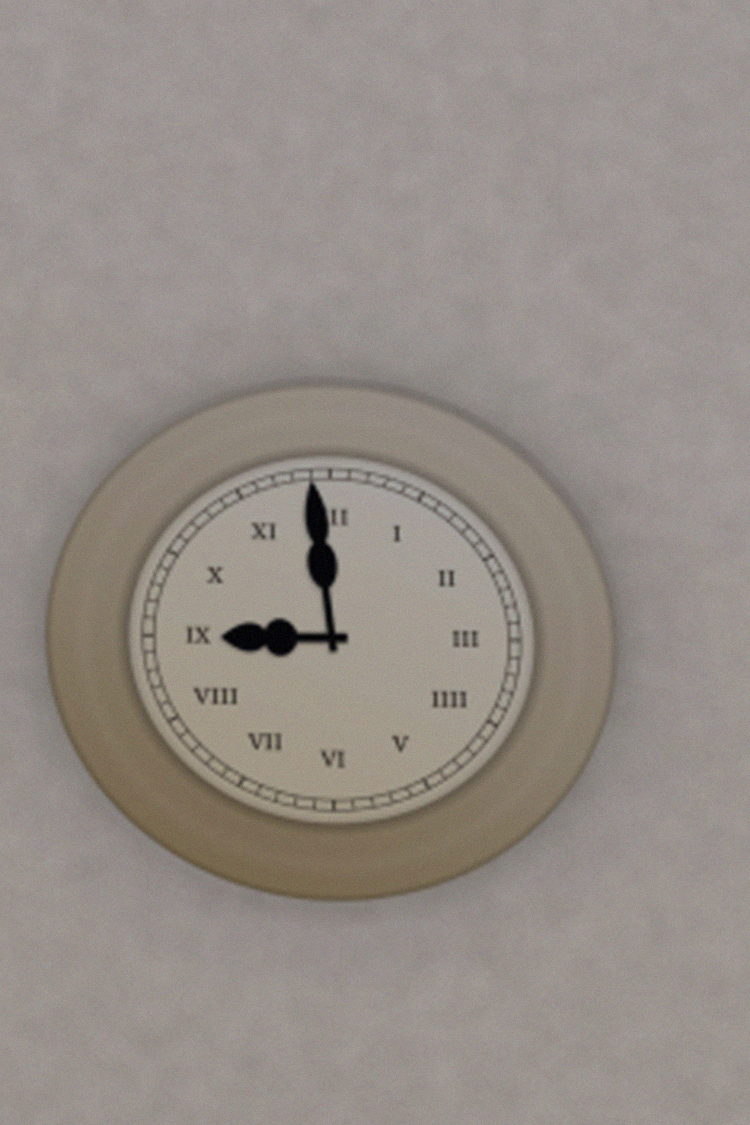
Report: 8 h 59 min
